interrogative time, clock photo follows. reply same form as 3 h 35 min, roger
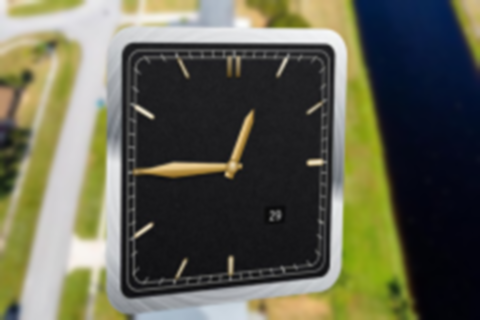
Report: 12 h 45 min
